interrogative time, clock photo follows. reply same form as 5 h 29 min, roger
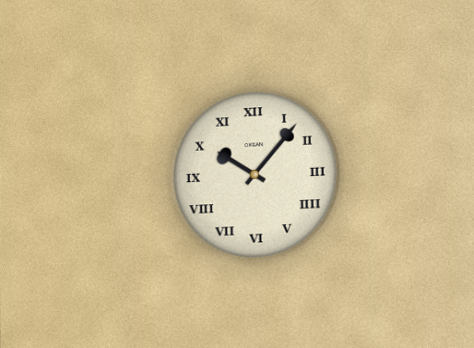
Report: 10 h 07 min
